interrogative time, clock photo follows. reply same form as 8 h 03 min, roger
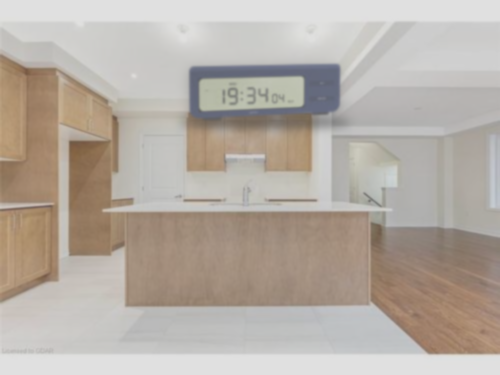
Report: 19 h 34 min
